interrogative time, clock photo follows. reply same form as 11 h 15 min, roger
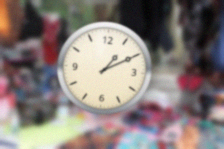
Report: 1 h 10 min
